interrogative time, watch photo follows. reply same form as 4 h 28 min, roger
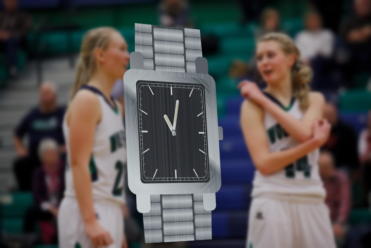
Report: 11 h 02 min
